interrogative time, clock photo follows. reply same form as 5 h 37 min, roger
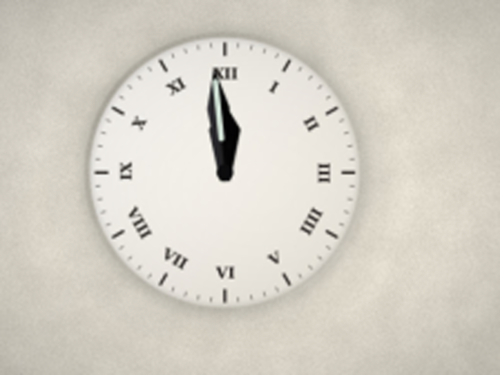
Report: 11 h 59 min
